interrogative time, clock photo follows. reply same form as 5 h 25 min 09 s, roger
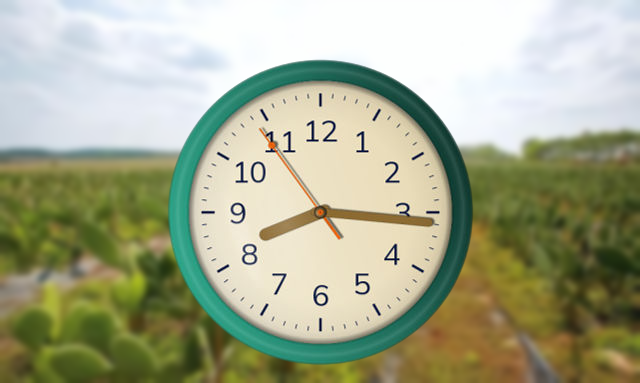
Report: 8 h 15 min 54 s
